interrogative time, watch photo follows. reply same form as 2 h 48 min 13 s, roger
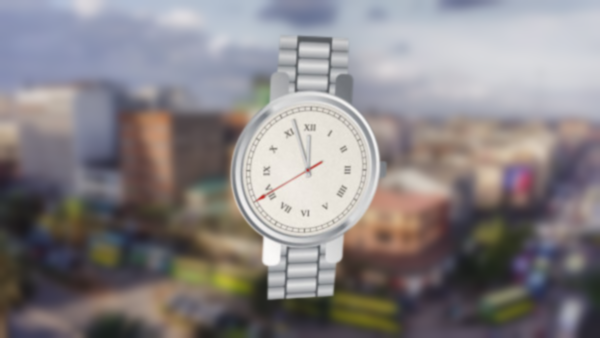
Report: 11 h 56 min 40 s
